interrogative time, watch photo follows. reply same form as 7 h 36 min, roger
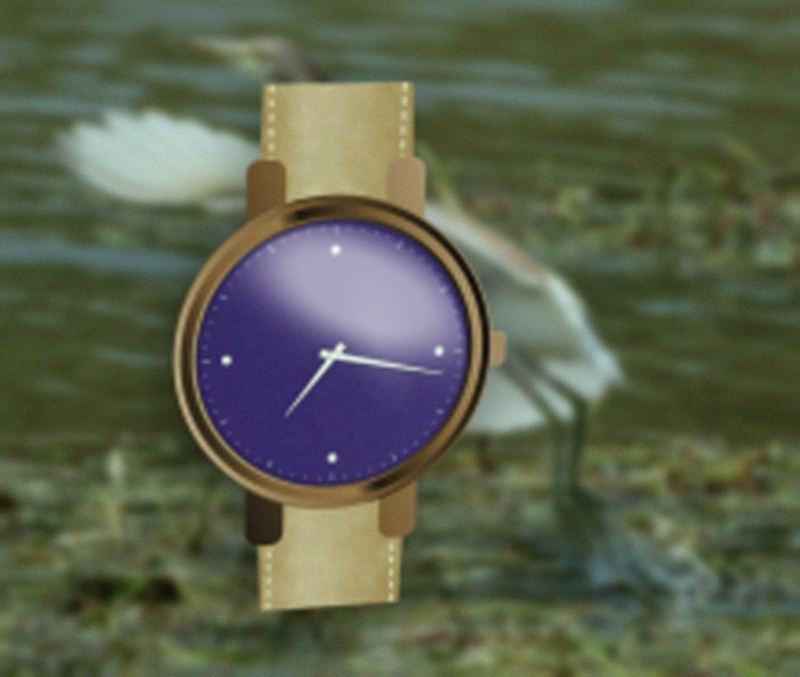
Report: 7 h 17 min
